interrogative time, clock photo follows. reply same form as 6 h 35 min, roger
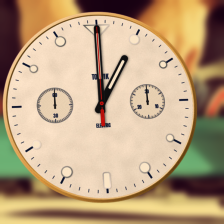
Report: 1 h 00 min
